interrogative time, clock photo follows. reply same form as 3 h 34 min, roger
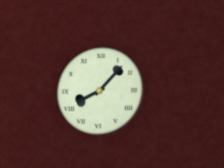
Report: 8 h 07 min
